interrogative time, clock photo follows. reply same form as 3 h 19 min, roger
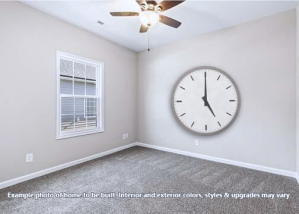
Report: 5 h 00 min
